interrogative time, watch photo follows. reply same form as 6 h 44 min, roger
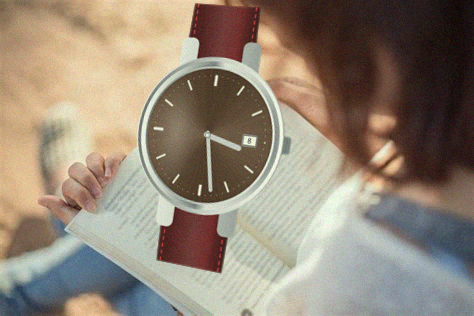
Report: 3 h 28 min
